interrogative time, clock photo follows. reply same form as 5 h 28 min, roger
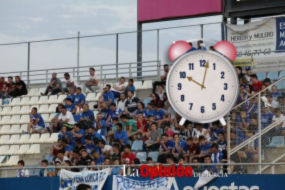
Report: 10 h 02 min
